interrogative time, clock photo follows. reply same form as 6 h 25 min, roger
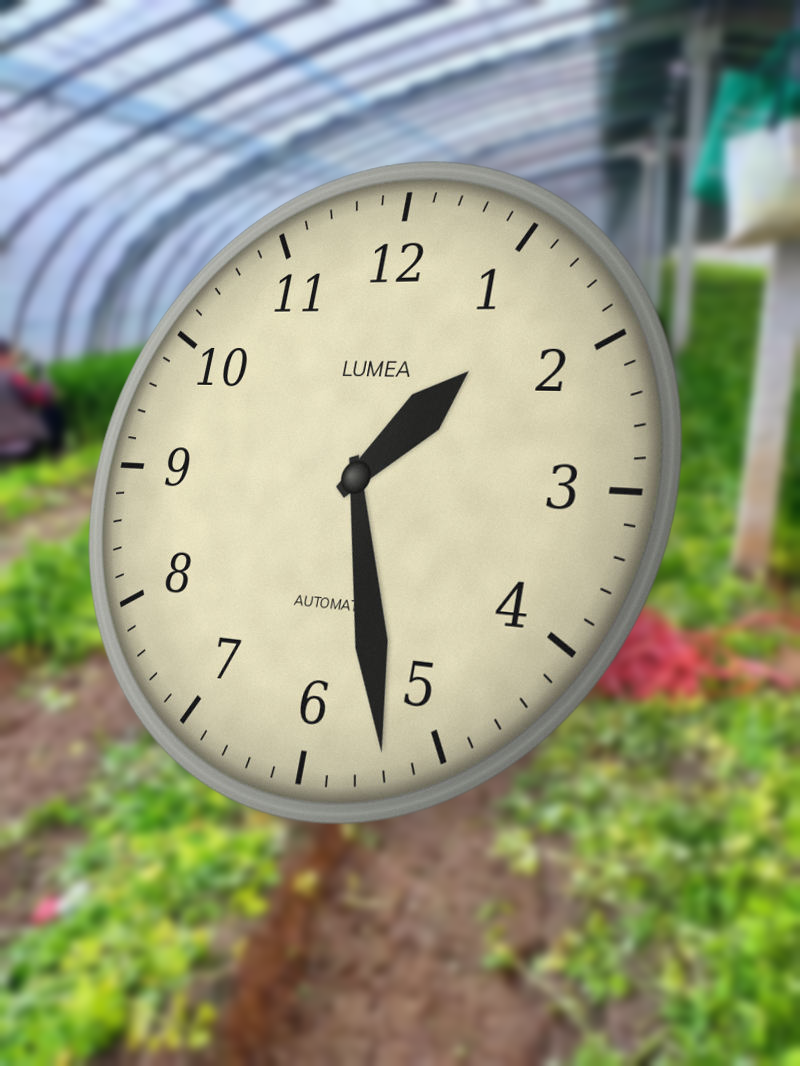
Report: 1 h 27 min
